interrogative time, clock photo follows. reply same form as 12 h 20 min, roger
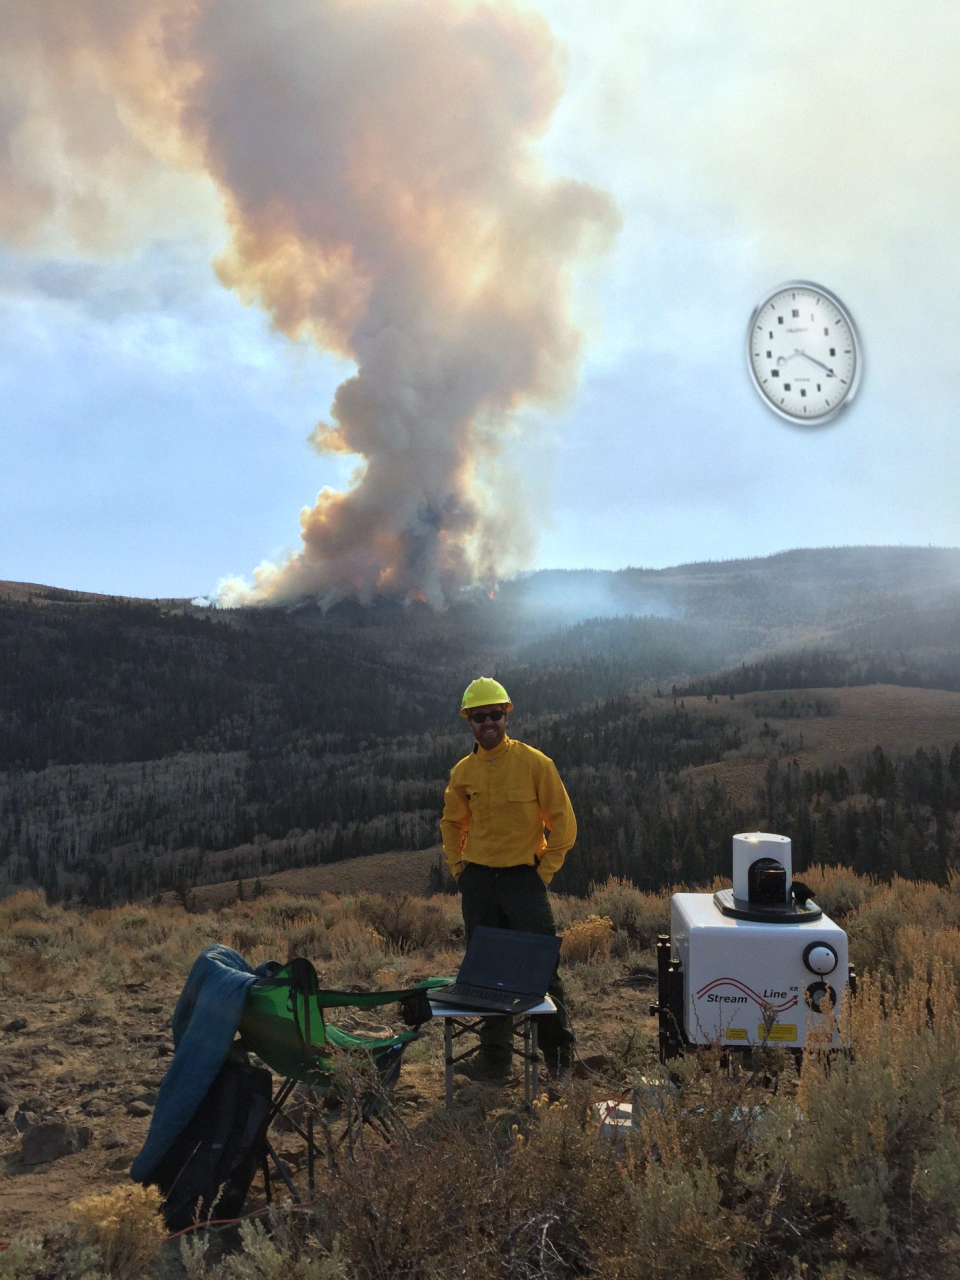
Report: 8 h 20 min
